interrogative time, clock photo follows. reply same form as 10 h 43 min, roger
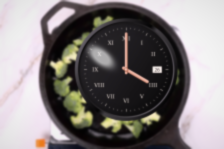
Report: 4 h 00 min
